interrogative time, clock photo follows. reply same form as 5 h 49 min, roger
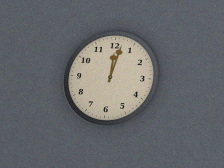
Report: 12 h 02 min
